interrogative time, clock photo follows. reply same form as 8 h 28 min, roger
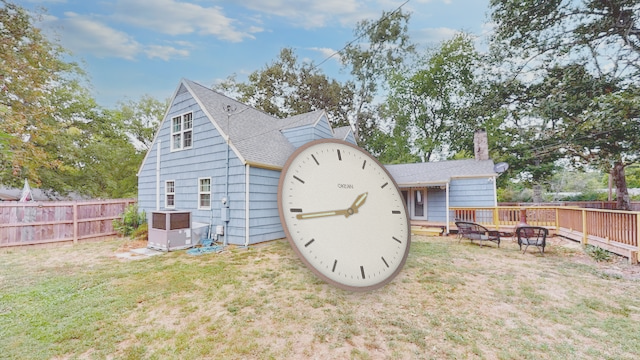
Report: 1 h 44 min
